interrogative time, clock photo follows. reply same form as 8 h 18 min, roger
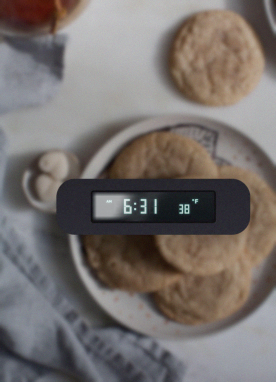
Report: 6 h 31 min
